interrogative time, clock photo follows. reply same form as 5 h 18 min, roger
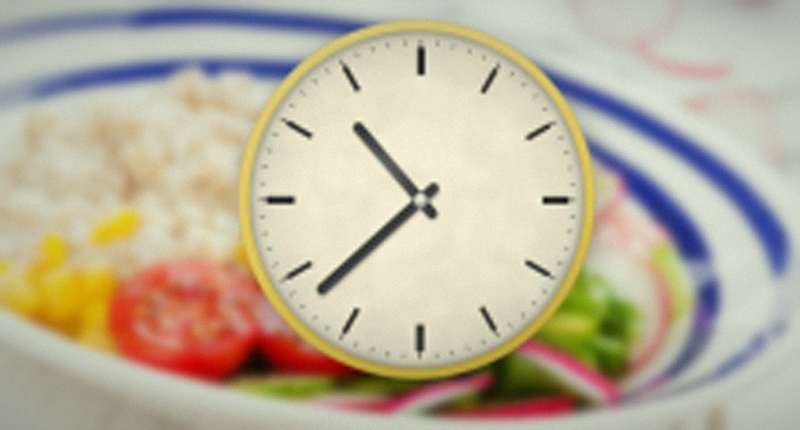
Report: 10 h 38 min
